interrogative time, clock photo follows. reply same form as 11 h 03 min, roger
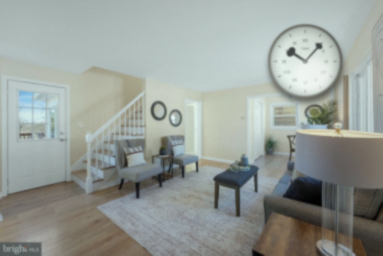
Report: 10 h 07 min
